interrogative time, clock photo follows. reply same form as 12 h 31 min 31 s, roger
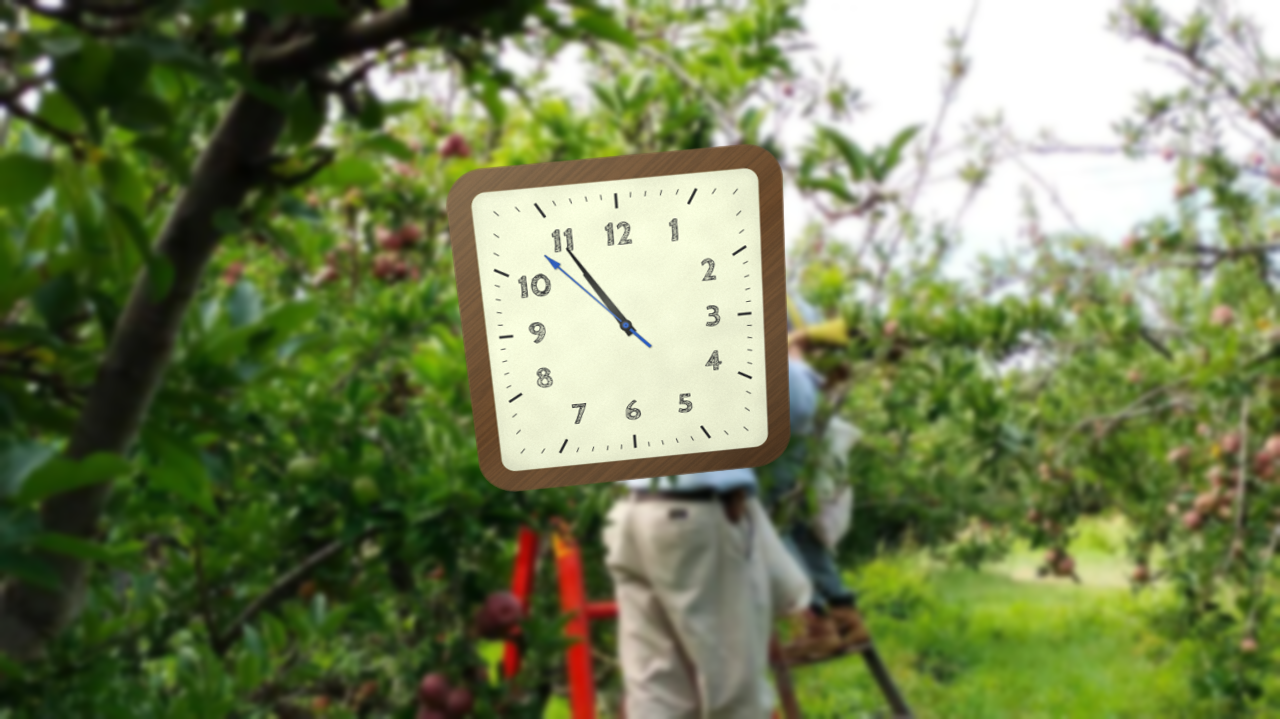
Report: 10 h 54 min 53 s
